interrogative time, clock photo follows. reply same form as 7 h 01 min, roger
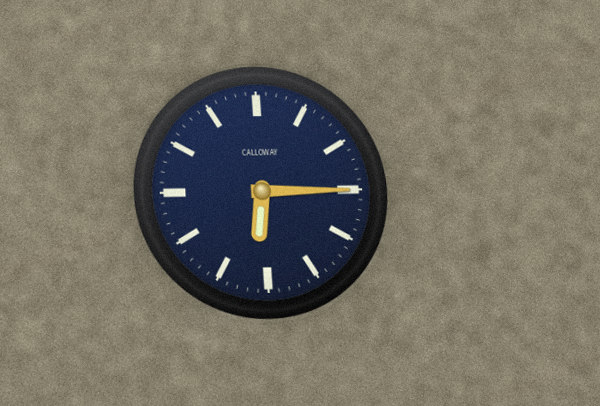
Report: 6 h 15 min
